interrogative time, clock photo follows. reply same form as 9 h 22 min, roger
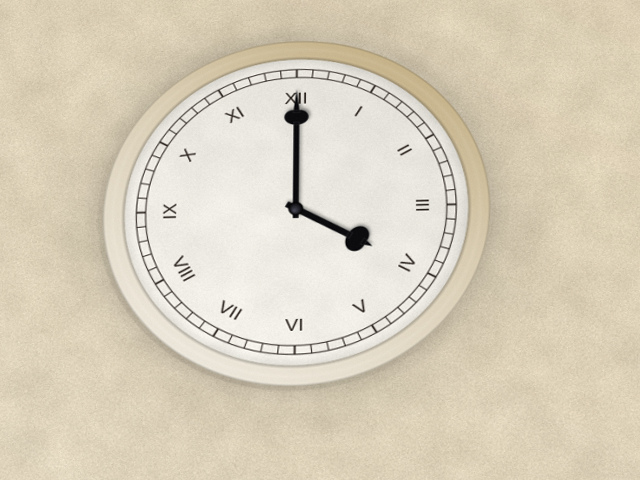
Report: 4 h 00 min
